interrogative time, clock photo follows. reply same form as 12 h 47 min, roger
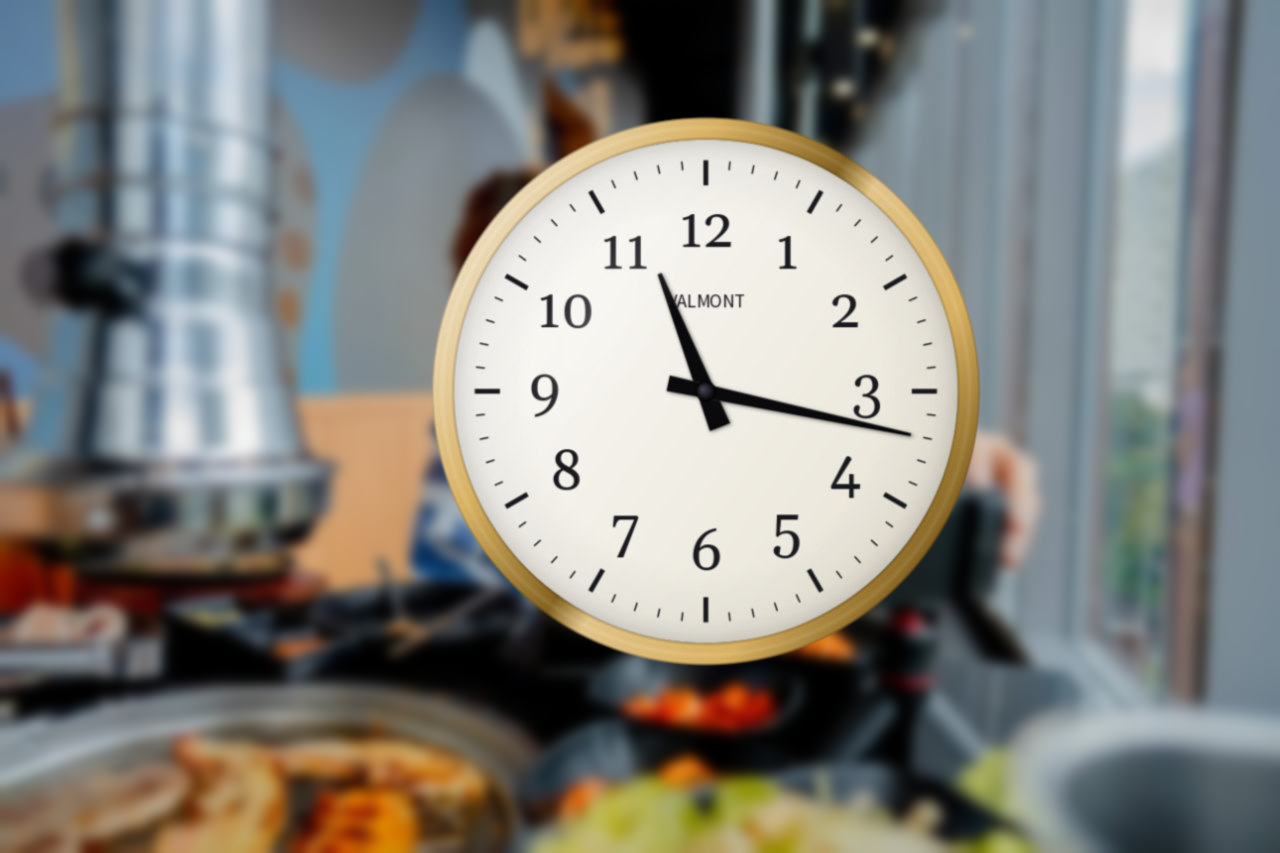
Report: 11 h 17 min
